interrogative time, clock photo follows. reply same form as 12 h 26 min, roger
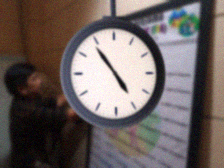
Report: 4 h 54 min
